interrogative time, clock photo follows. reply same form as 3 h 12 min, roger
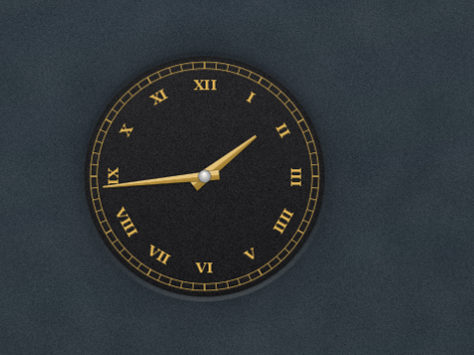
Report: 1 h 44 min
